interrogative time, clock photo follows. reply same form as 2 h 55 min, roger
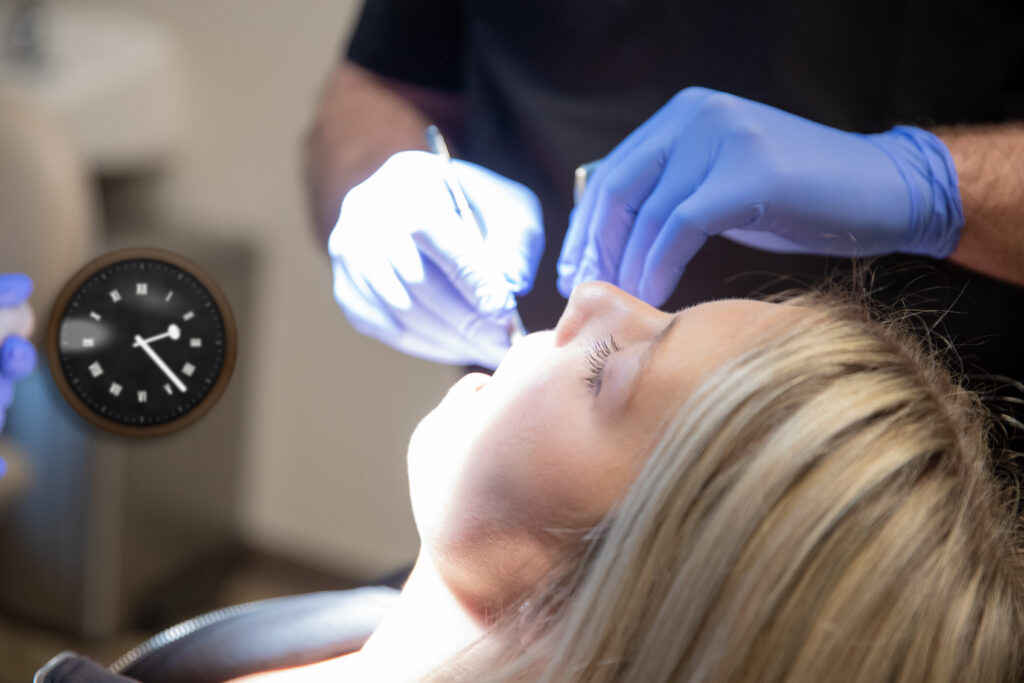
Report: 2 h 23 min
